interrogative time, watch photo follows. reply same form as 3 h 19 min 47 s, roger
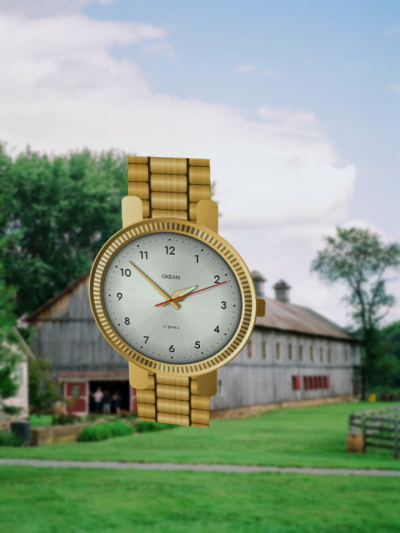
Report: 1 h 52 min 11 s
